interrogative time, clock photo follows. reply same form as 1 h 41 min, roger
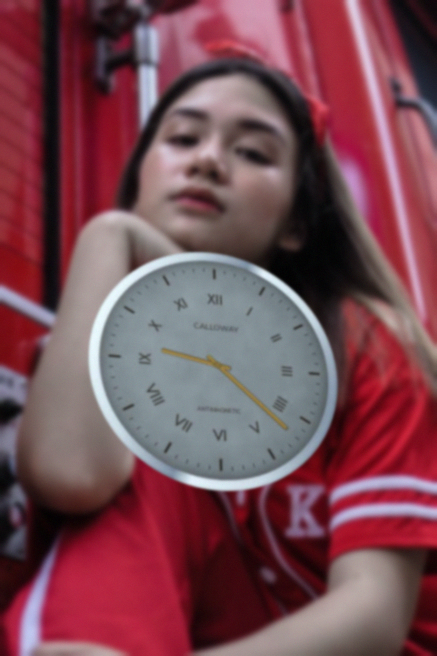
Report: 9 h 22 min
